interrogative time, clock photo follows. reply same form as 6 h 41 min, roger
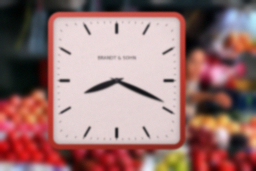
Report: 8 h 19 min
